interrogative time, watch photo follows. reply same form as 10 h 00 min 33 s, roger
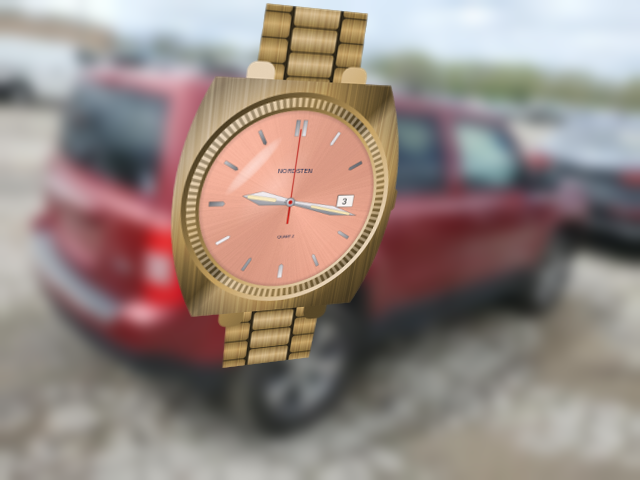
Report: 9 h 17 min 00 s
